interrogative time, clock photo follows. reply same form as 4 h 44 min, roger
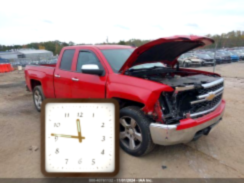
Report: 11 h 46 min
